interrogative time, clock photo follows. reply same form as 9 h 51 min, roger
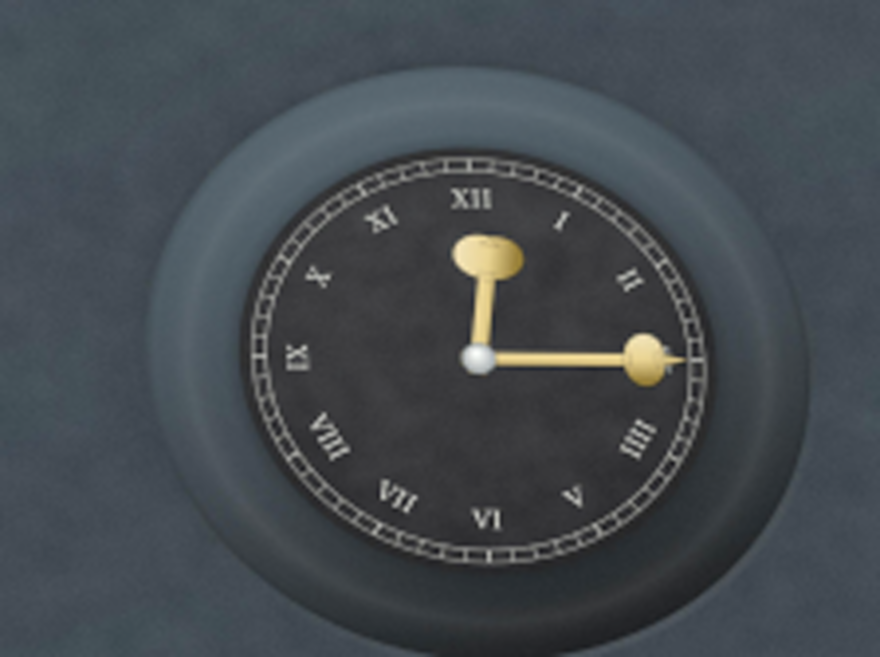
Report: 12 h 15 min
